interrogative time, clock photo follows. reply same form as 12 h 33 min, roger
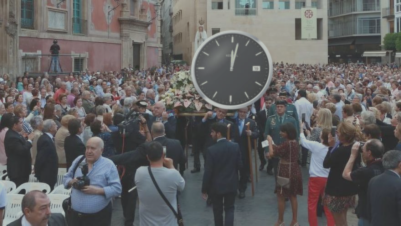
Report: 12 h 02 min
